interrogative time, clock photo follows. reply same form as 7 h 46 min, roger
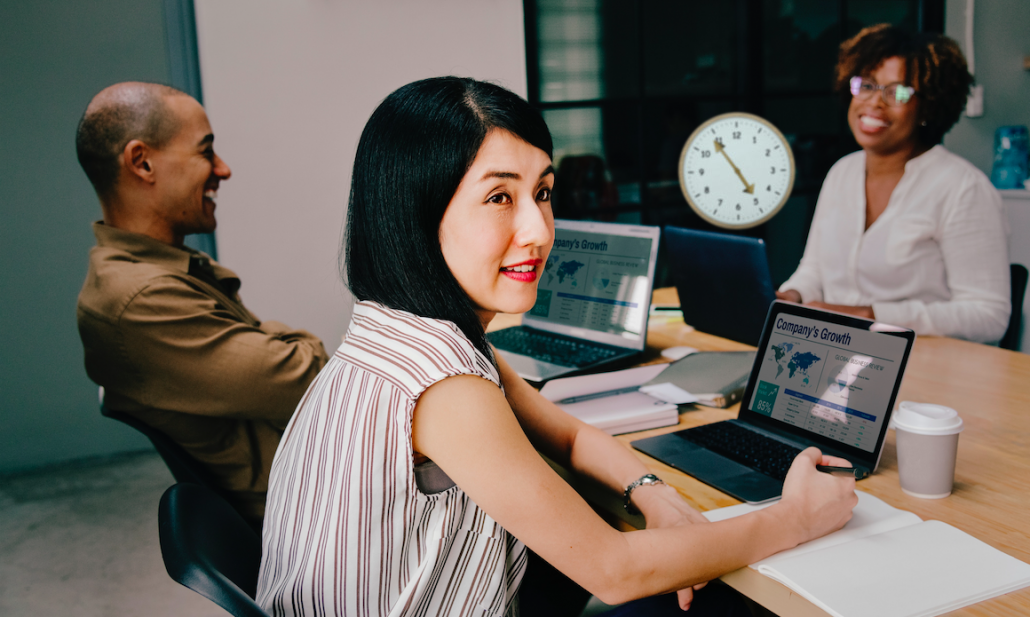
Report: 4 h 54 min
